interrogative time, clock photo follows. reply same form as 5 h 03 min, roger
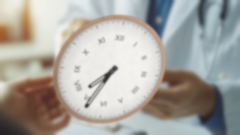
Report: 7 h 34 min
